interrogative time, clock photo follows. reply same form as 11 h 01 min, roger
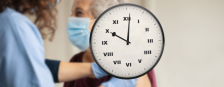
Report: 10 h 01 min
